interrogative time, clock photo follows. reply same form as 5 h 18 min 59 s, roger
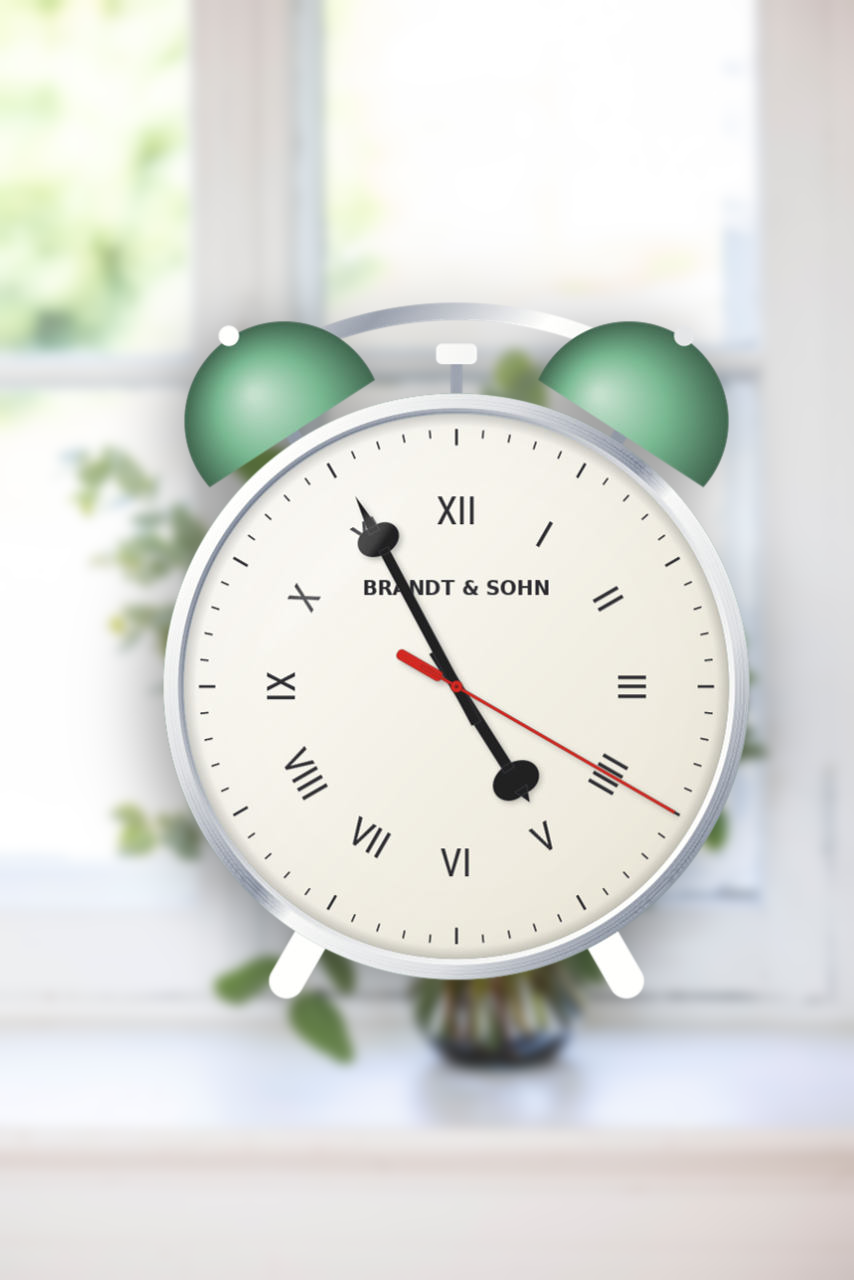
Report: 4 h 55 min 20 s
